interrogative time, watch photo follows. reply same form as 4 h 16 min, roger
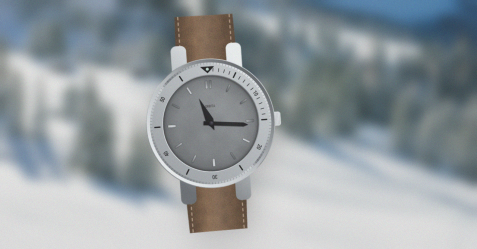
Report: 11 h 16 min
